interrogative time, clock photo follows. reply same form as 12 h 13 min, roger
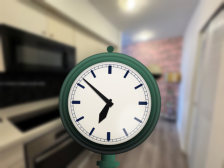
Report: 6 h 52 min
